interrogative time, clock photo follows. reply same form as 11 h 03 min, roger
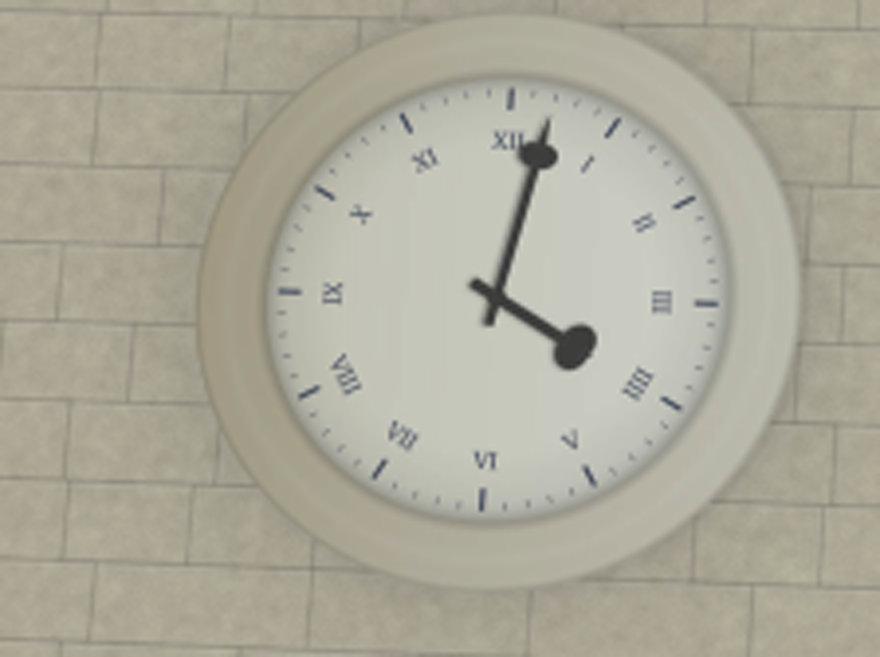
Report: 4 h 02 min
